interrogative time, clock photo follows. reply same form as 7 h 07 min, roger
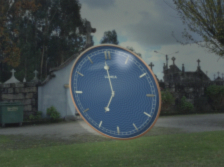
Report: 6 h 59 min
